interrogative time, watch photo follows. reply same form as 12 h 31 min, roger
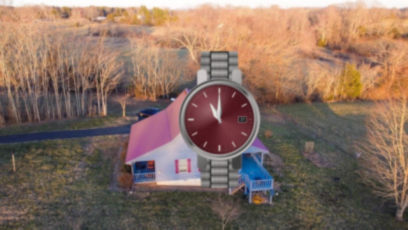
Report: 11 h 00 min
